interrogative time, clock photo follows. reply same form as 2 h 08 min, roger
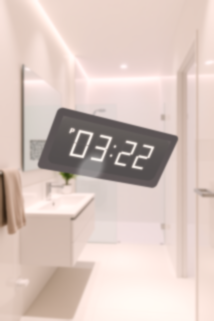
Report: 3 h 22 min
